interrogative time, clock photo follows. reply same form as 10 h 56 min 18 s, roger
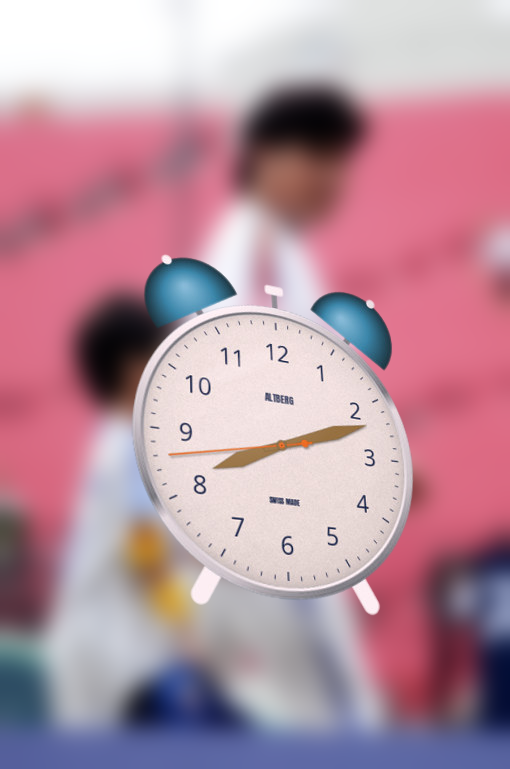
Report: 8 h 11 min 43 s
